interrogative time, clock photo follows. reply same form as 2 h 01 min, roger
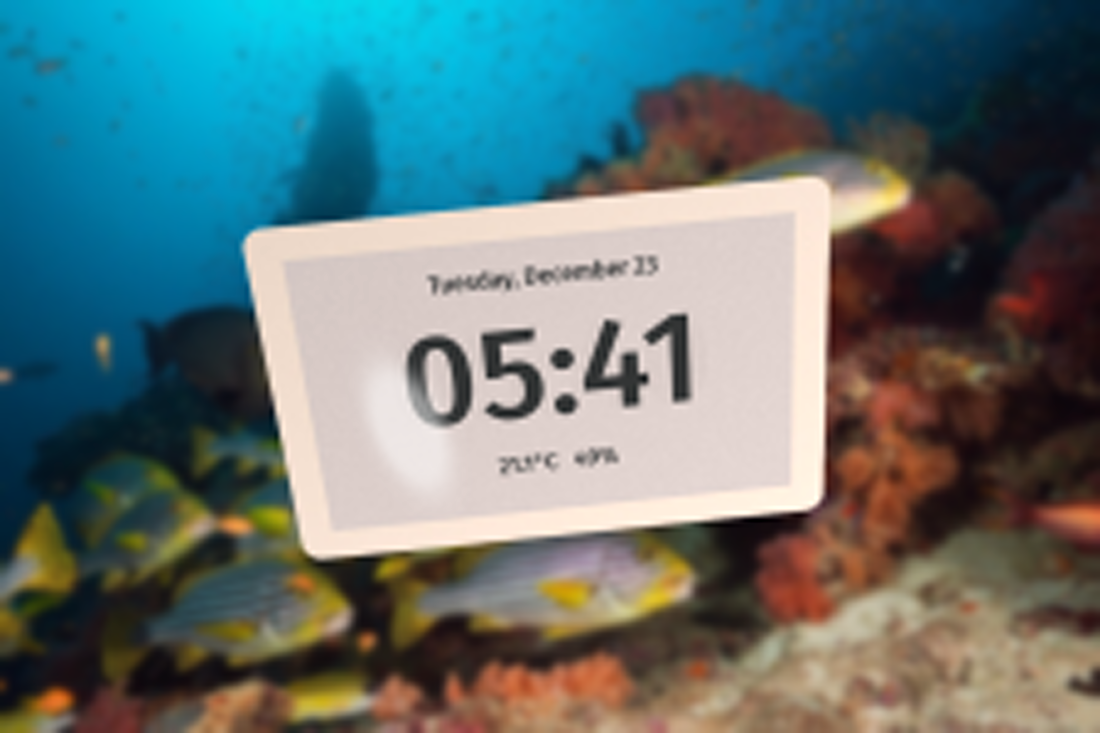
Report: 5 h 41 min
